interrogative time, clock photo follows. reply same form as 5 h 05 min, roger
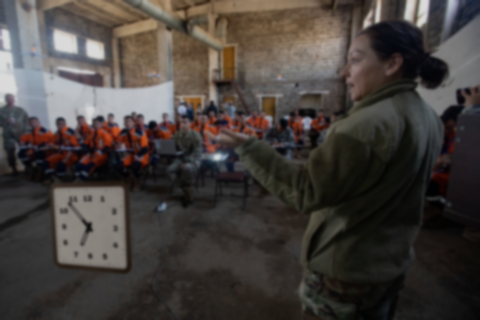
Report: 6 h 53 min
